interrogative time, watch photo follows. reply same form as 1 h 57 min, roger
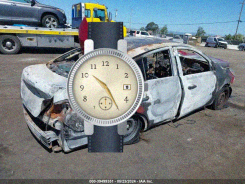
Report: 10 h 25 min
